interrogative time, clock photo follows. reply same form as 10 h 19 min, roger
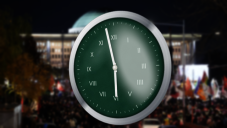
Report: 5 h 58 min
